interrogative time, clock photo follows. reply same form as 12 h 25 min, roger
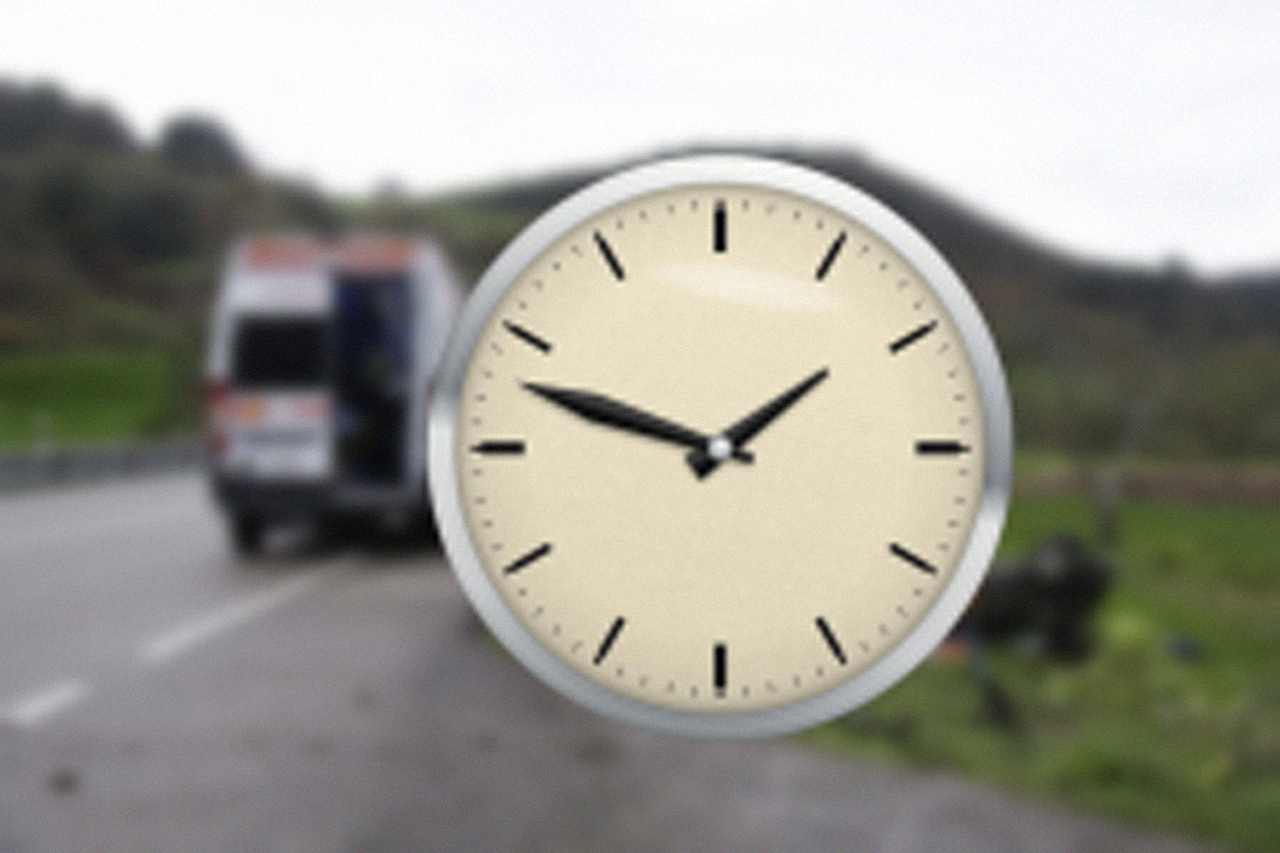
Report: 1 h 48 min
